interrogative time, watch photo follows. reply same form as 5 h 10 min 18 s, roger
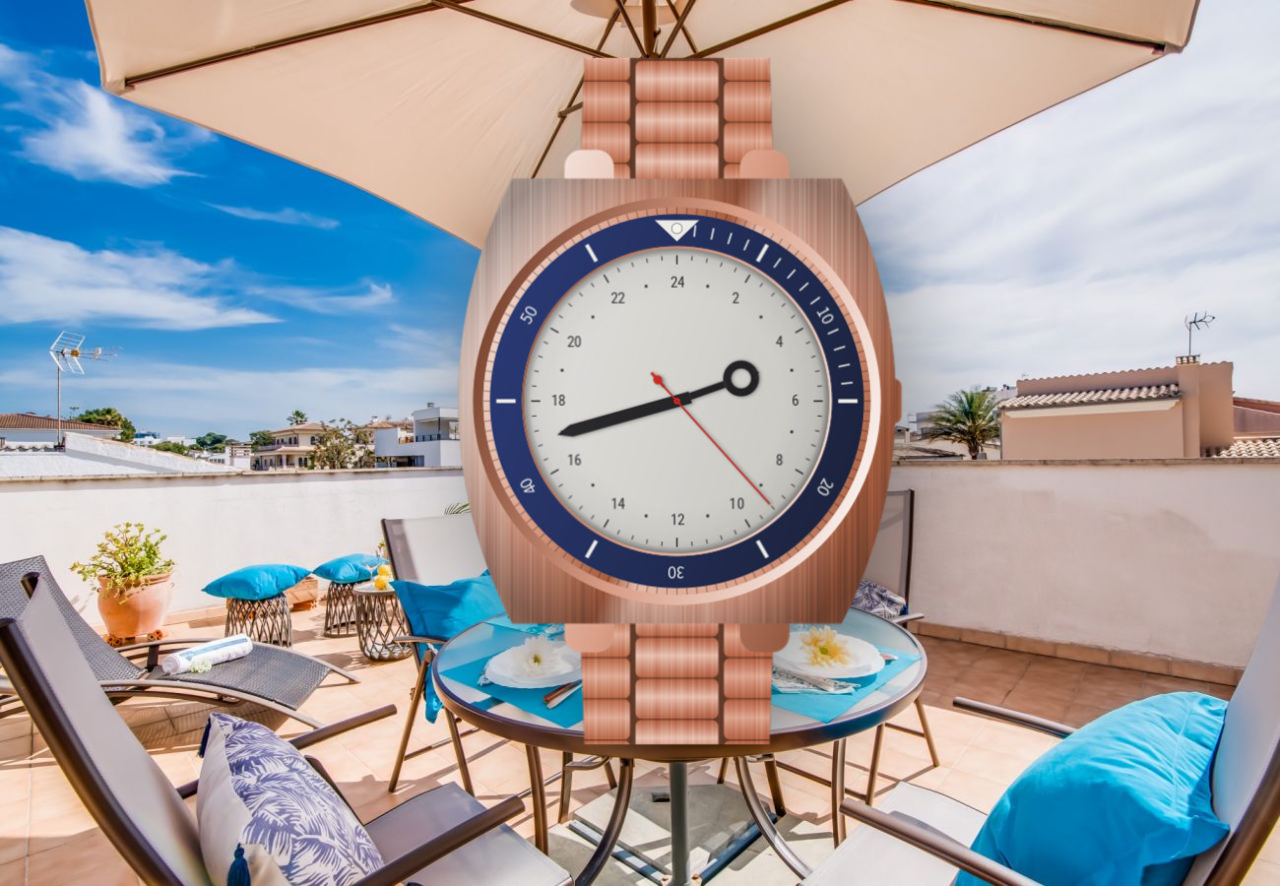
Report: 4 h 42 min 23 s
